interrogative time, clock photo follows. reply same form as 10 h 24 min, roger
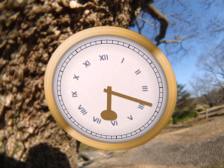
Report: 6 h 19 min
